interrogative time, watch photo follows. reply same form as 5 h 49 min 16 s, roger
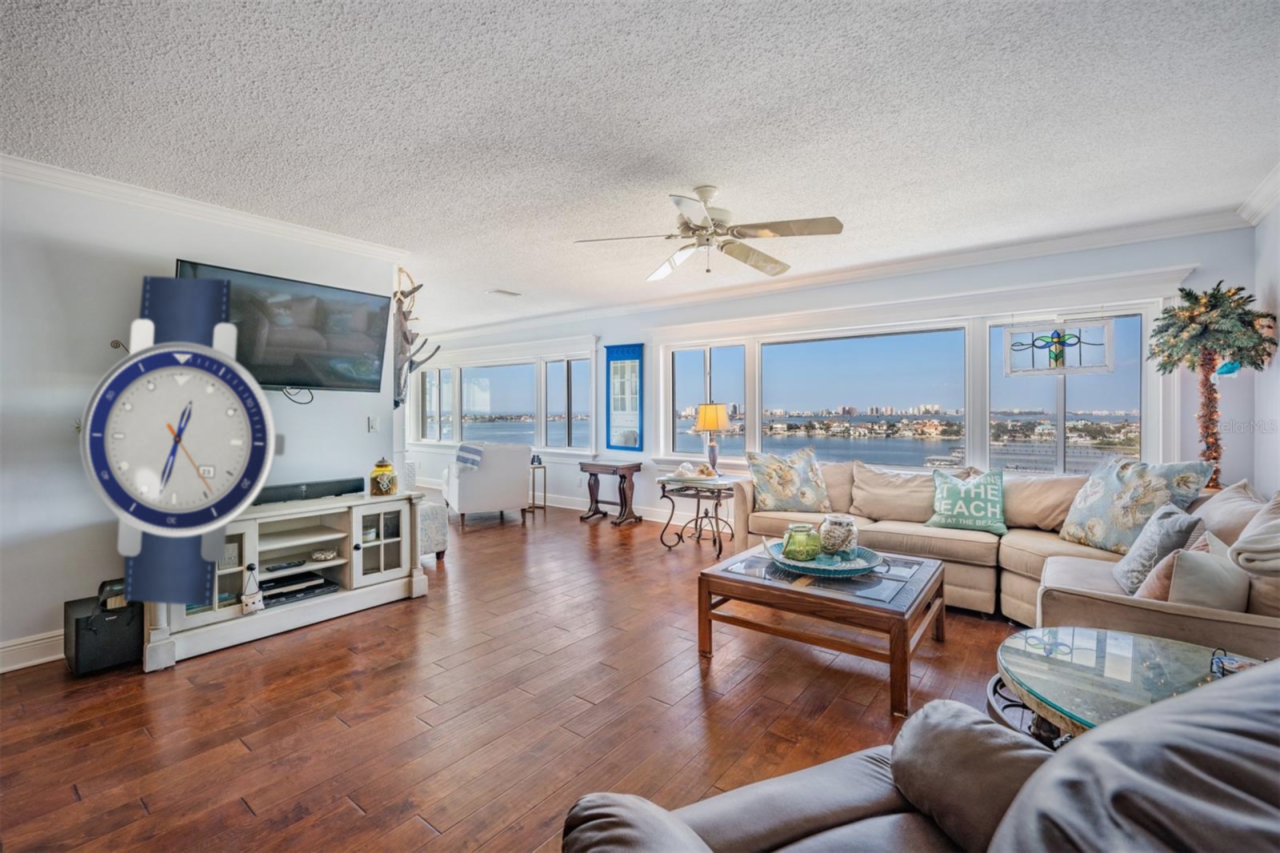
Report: 12 h 32 min 24 s
